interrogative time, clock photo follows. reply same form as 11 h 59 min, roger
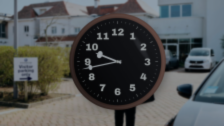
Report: 9 h 43 min
